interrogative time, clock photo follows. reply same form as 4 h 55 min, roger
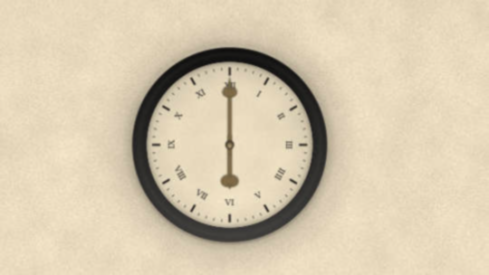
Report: 6 h 00 min
